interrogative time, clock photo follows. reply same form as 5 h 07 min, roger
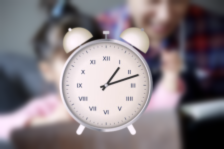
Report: 1 h 12 min
